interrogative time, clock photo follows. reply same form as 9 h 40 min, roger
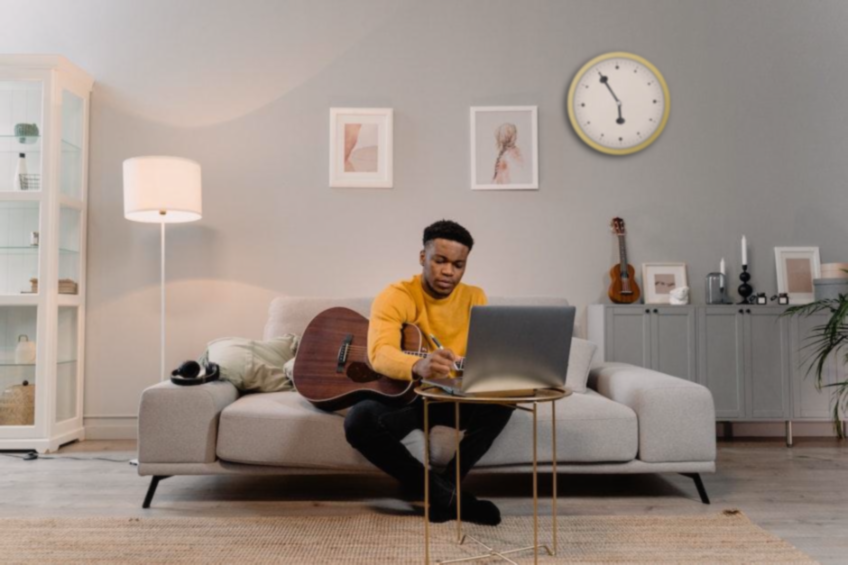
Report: 5 h 55 min
